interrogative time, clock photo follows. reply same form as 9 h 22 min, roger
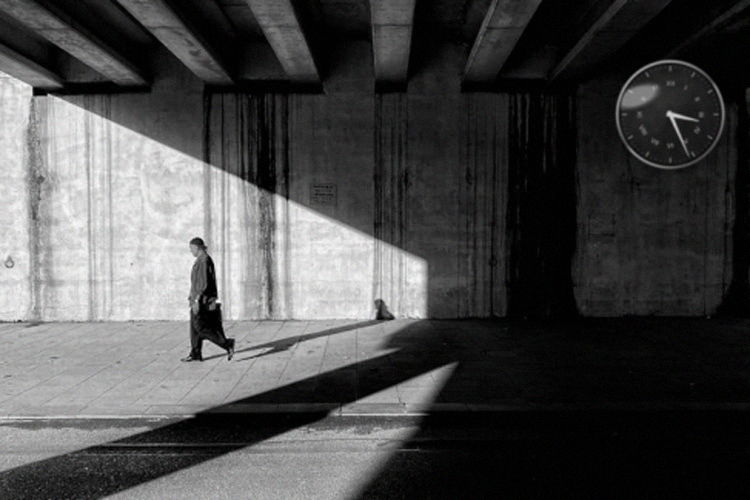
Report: 3 h 26 min
